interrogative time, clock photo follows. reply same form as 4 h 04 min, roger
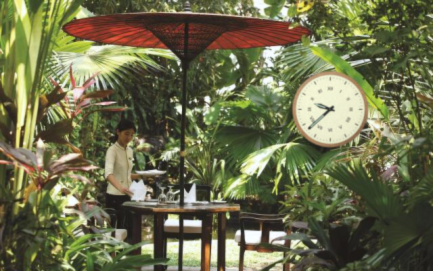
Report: 9 h 38 min
